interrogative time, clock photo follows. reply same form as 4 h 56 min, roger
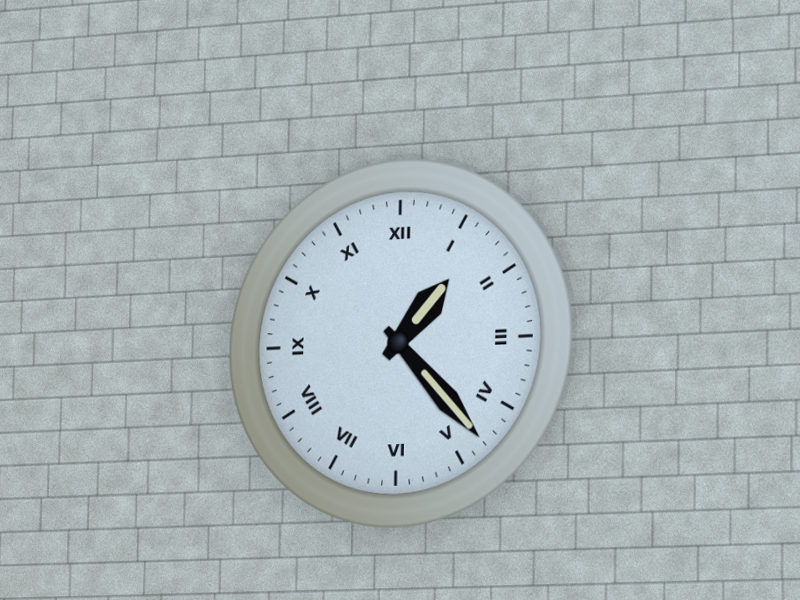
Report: 1 h 23 min
